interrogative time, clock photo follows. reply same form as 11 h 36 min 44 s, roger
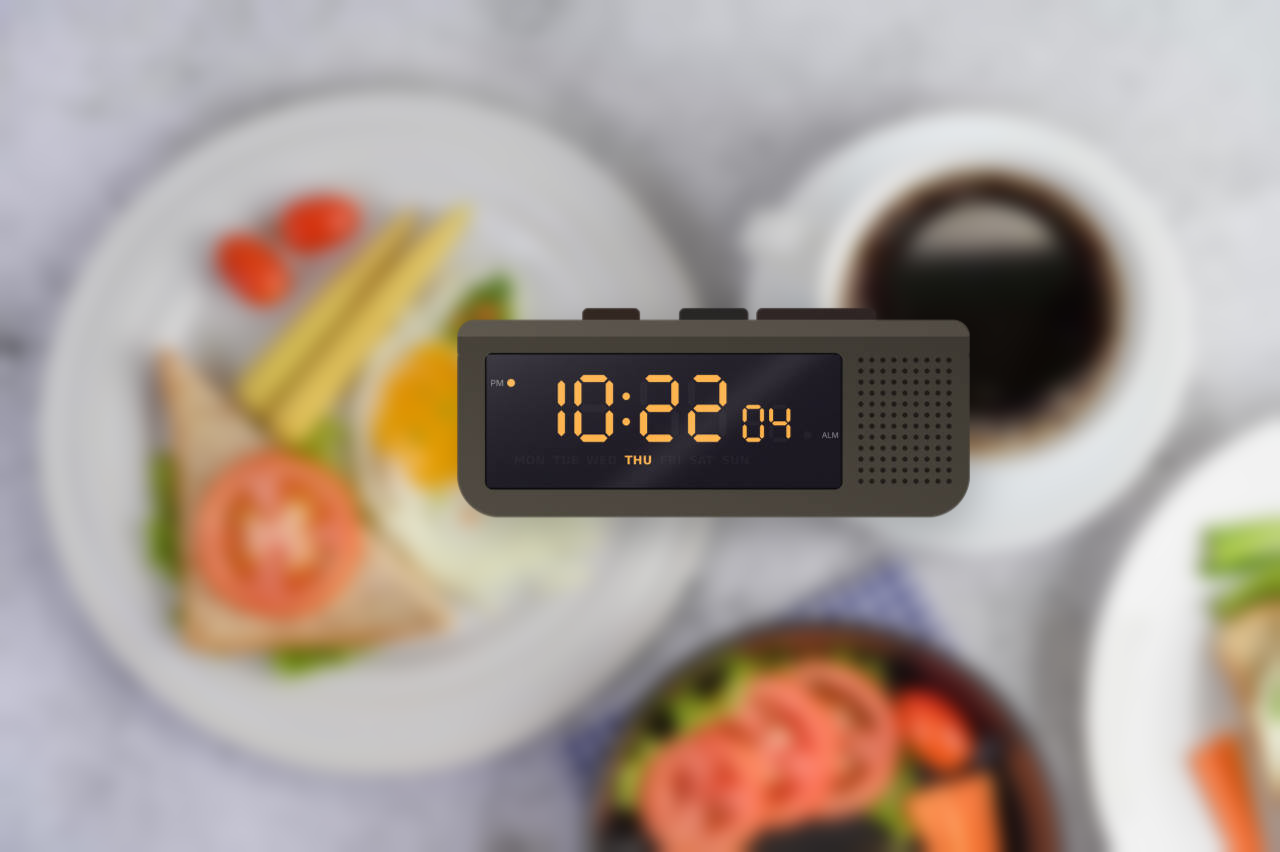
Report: 10 h 22 min 04 s
